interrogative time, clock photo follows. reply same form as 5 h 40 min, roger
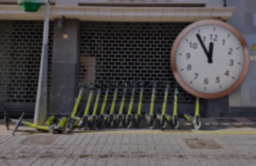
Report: 11 h 54 min
